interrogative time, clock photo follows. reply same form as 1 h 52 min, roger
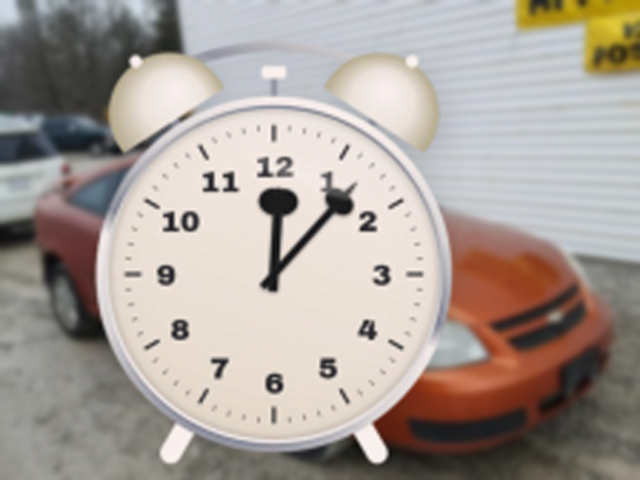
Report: 12 h 07 min
